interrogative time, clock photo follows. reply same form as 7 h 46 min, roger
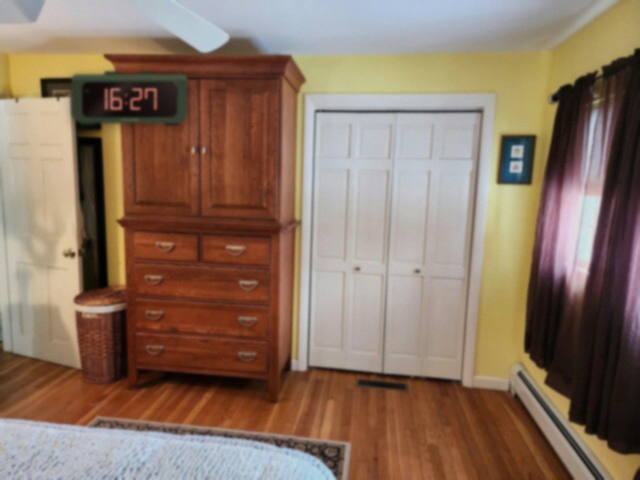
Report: 16 h 27 min
